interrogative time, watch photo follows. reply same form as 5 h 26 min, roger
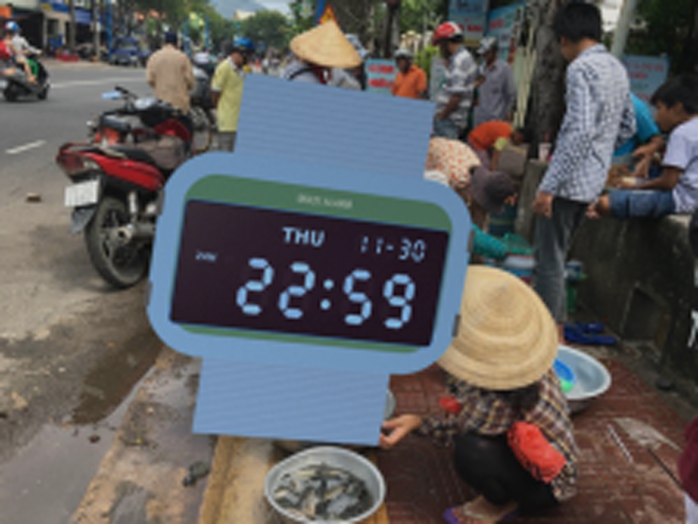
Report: 22 h 59 min
